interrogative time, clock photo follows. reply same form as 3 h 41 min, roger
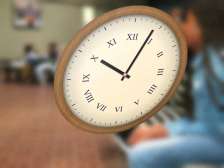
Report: 10 h 04 min
